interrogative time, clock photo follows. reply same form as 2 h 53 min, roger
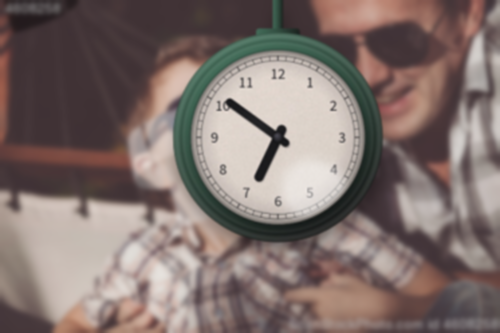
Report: 6 h 51 min
